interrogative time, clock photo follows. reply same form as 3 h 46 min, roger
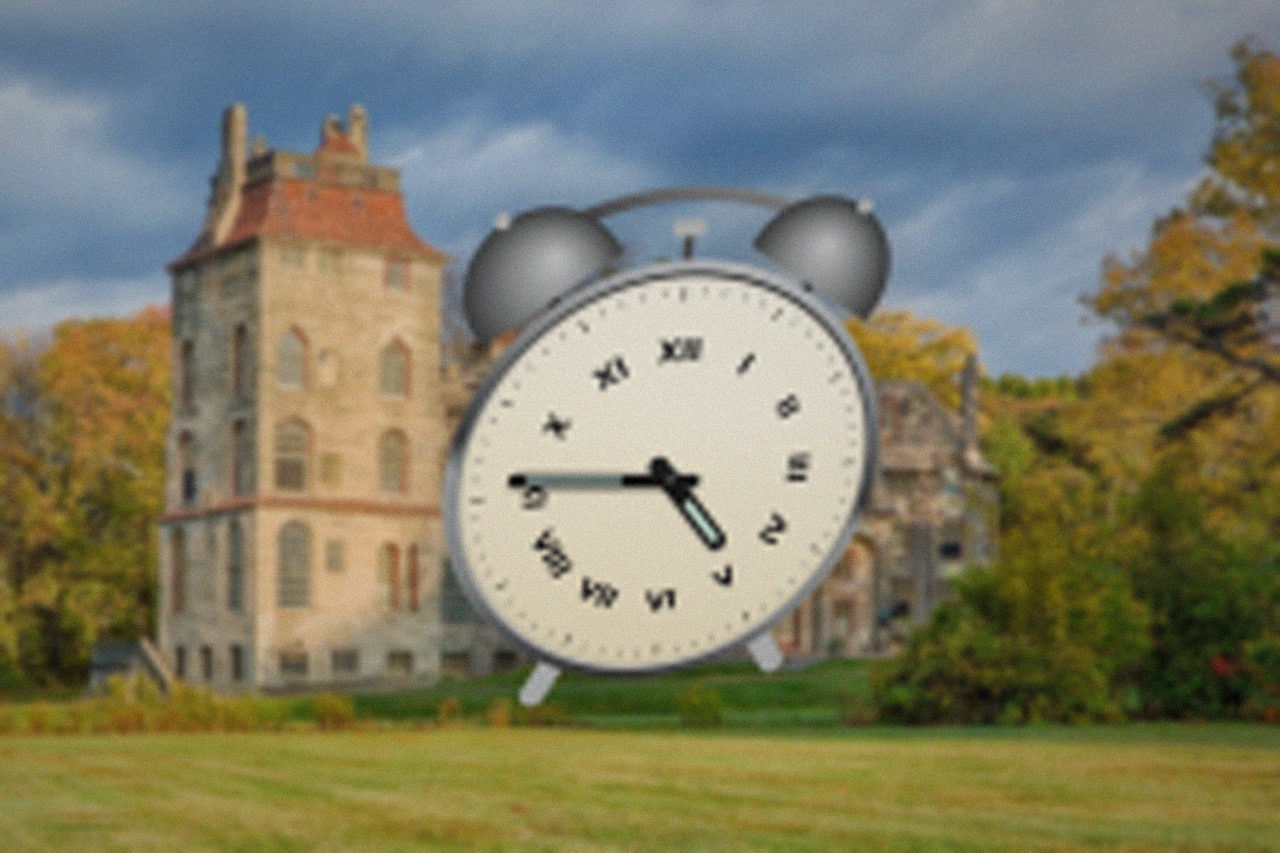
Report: 4 h 46 min
